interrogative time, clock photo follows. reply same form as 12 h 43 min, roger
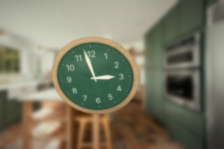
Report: 2 h 58 min
